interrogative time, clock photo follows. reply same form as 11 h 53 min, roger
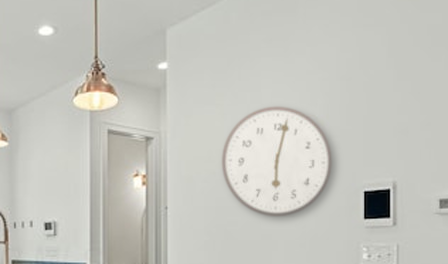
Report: 6 h 02 min
